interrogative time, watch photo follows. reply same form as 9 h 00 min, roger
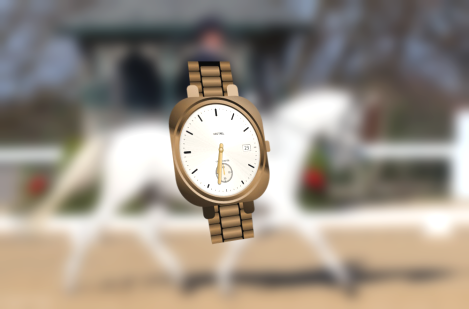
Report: 6 h 32 min
